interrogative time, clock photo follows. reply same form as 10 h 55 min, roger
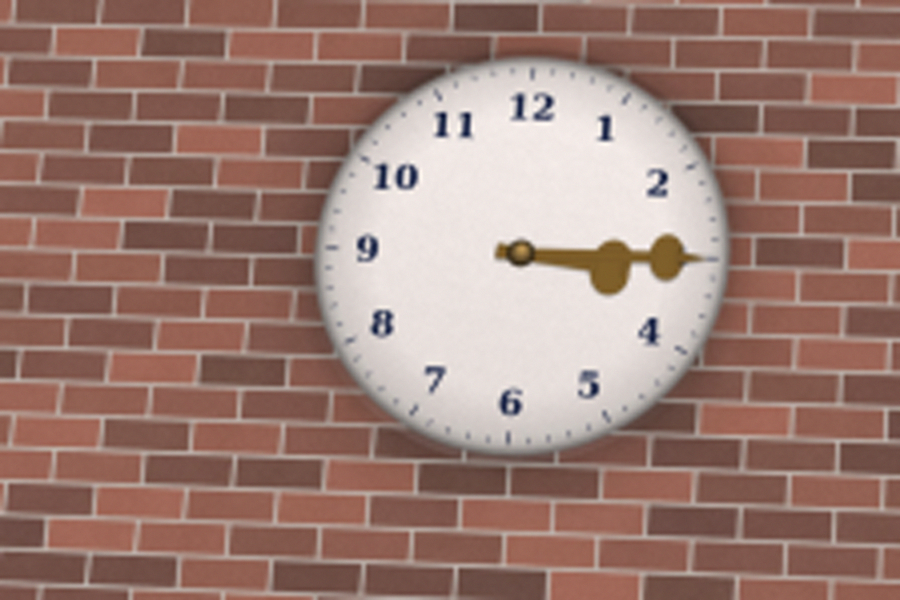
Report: 3 h 15 min
